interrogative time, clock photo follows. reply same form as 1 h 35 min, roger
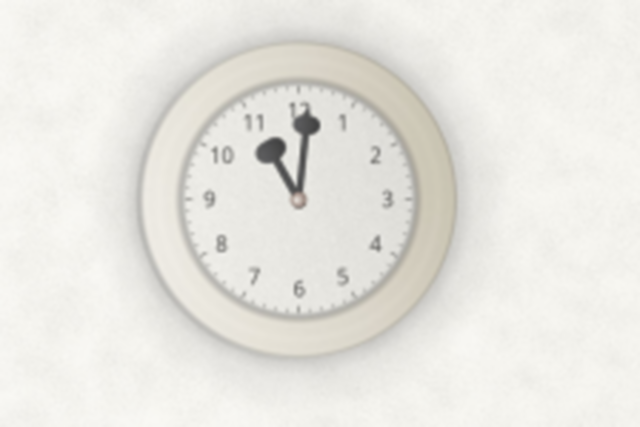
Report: 11 h 01 min
